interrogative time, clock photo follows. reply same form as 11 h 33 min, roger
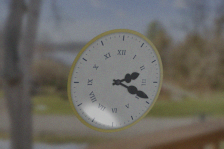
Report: 2 h 19 min
